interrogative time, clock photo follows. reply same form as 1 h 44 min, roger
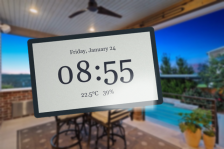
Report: 8 h 55 min
